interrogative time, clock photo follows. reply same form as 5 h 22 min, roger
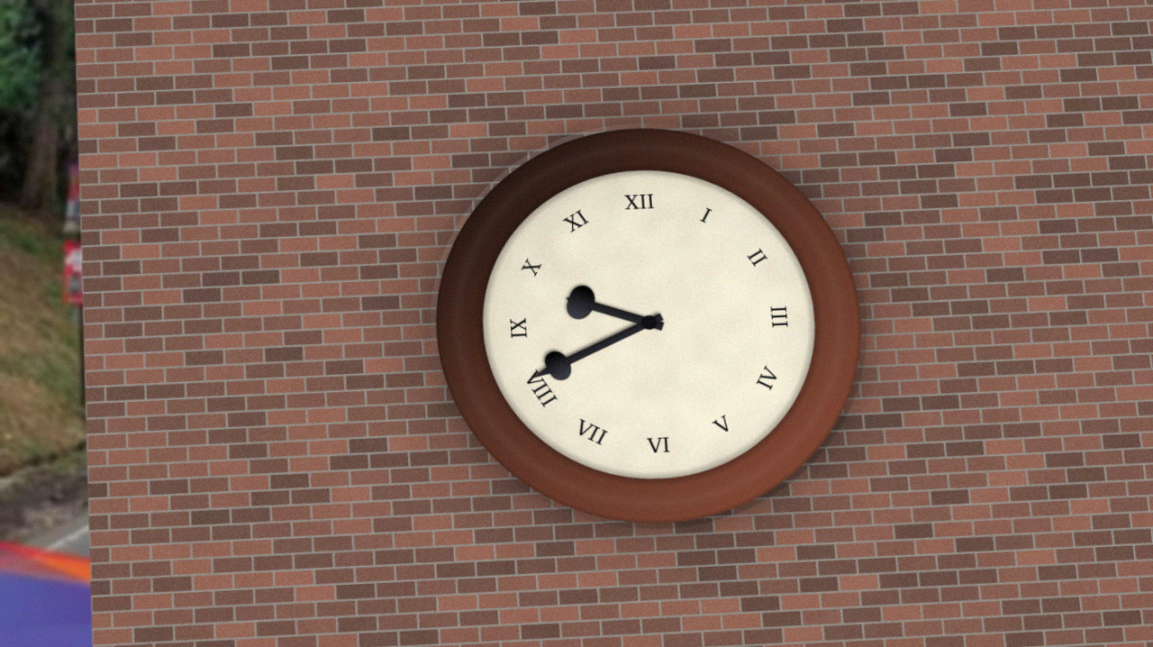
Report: 9 h 41 min
